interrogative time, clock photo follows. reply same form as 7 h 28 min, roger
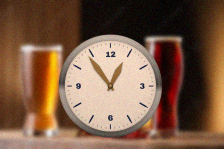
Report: 12 h 54 min
